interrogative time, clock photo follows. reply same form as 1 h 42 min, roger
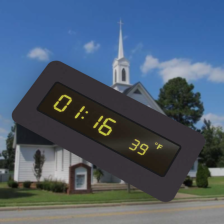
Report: 1 h 16 min
